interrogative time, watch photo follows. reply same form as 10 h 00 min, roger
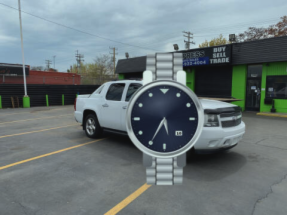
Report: 5 h 35 min
